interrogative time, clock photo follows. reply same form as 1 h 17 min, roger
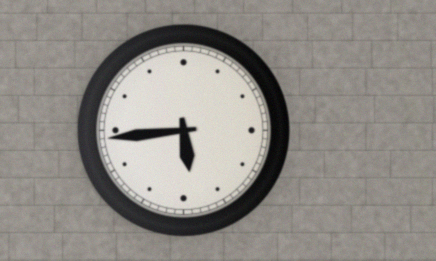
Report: 5 h 44 min
